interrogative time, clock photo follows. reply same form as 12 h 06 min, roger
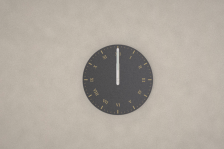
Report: 12 h 00 min
